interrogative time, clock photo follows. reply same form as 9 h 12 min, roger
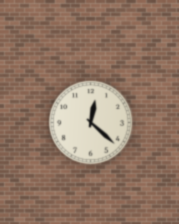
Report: 12 h 22 min
